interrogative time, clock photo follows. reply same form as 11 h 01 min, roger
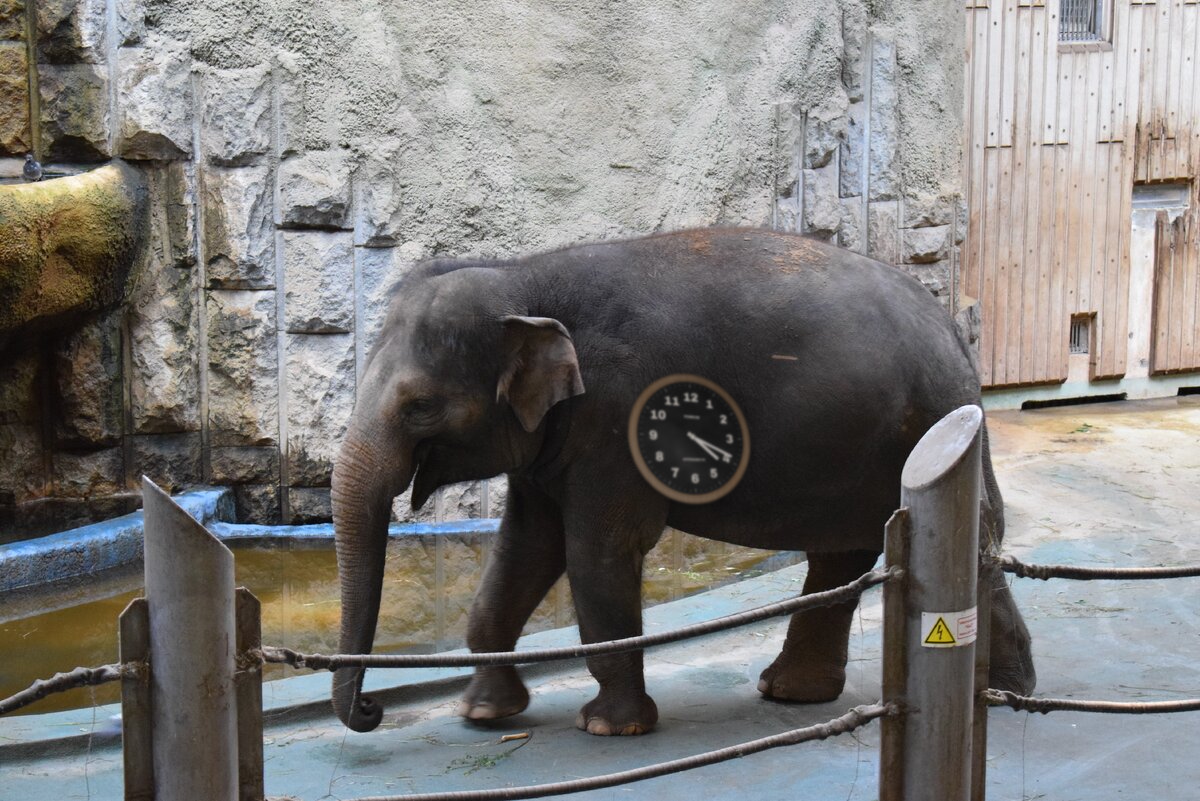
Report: 4 h 19 min
